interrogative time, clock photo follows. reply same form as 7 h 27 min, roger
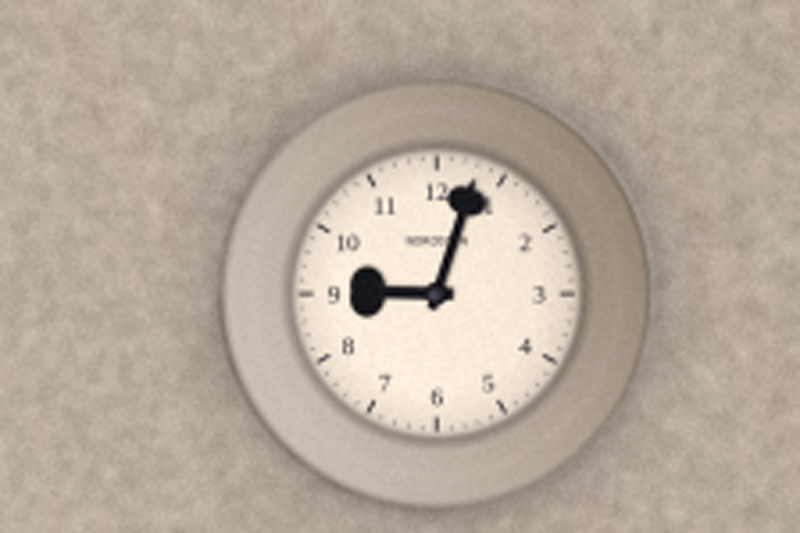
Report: 9 h 03 min
